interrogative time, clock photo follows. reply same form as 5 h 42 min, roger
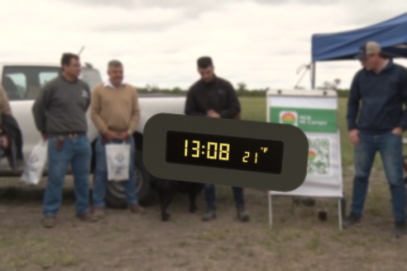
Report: 13 h 08 min
